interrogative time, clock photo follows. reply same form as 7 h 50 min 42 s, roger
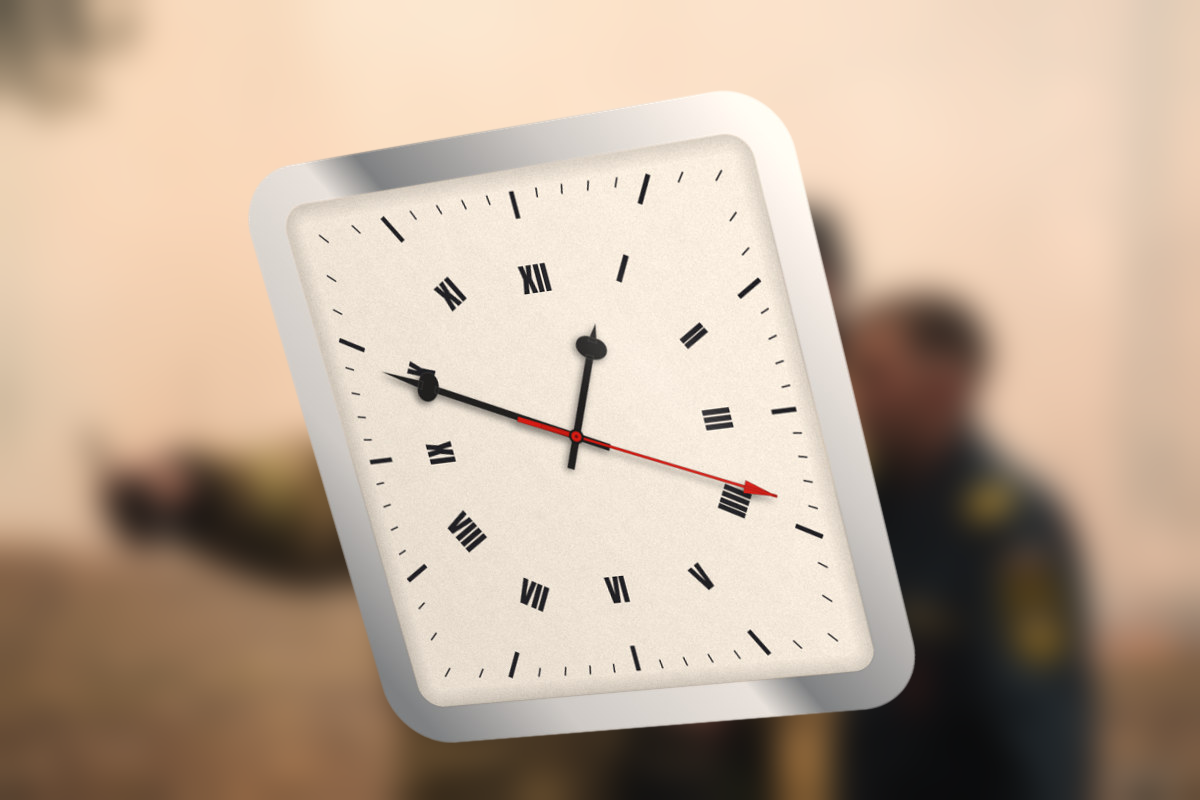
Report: 12 h 49 min 19 s
